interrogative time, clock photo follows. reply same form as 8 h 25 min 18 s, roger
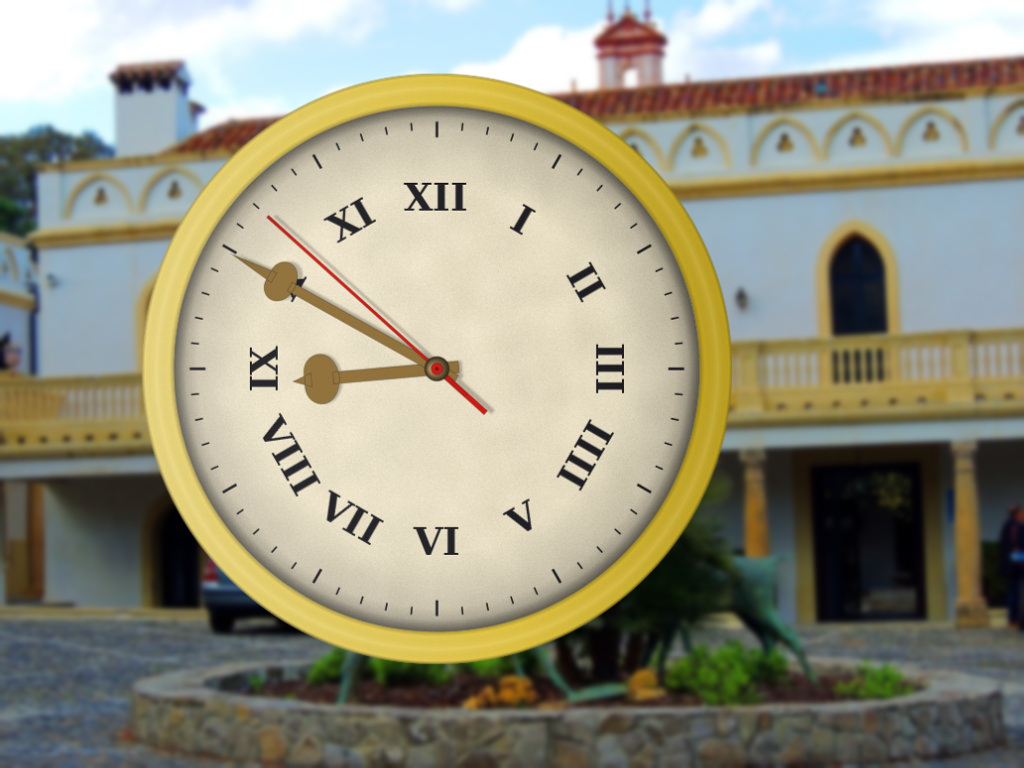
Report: 8 h 49 min 52 s
